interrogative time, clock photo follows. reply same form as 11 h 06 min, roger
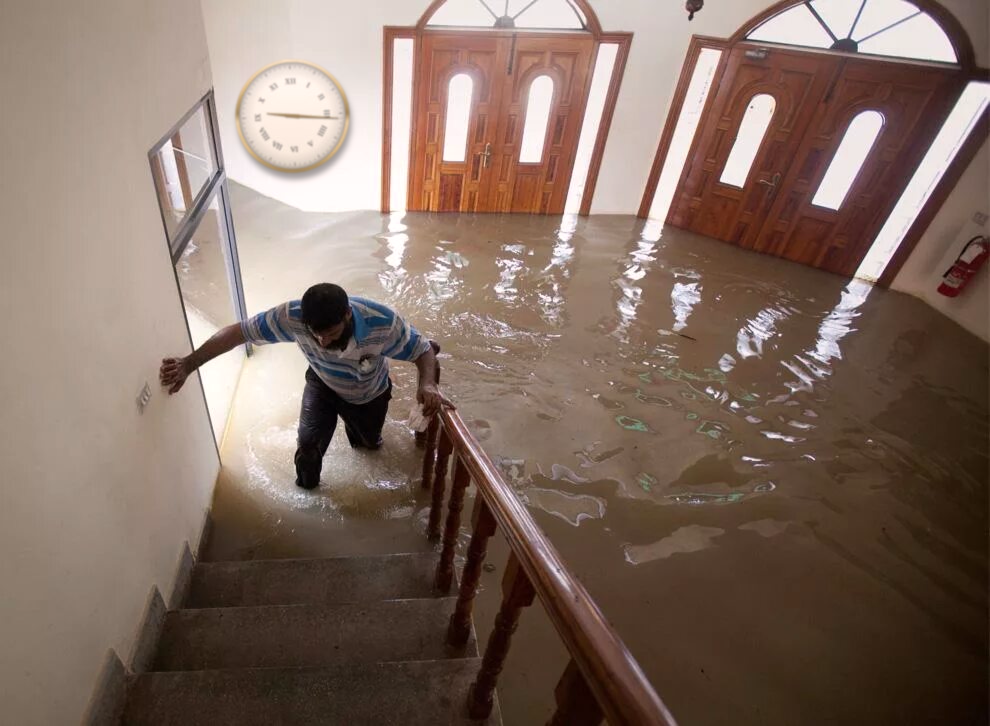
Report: 9 h 16 min
